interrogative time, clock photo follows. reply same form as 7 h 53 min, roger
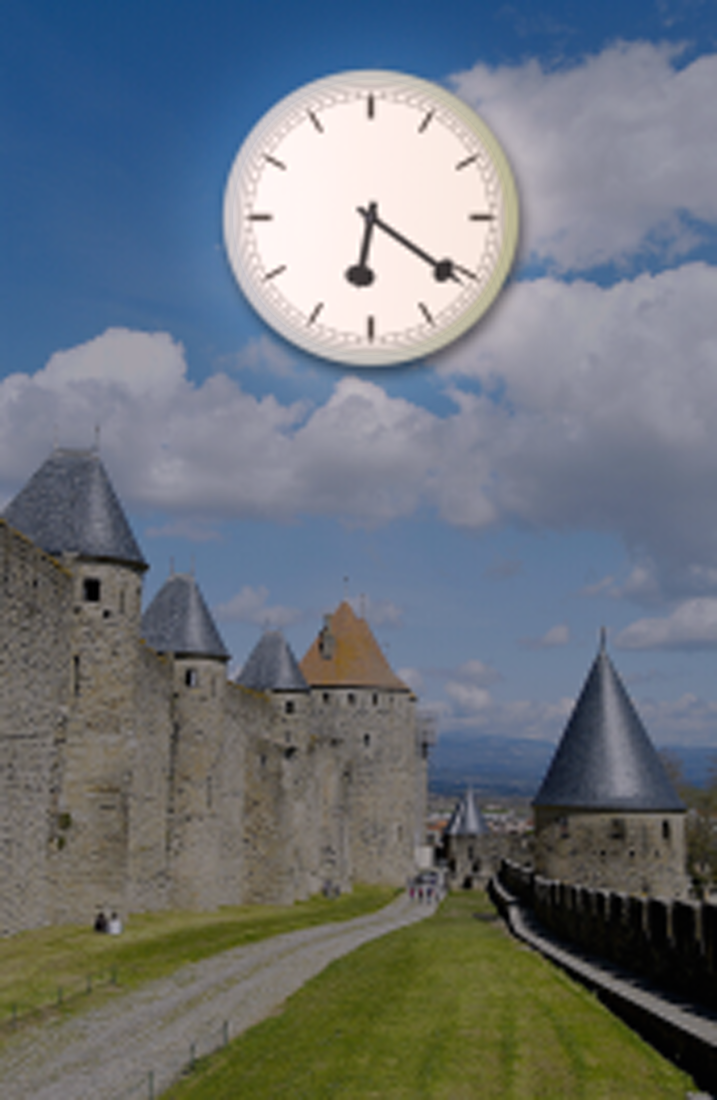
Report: 6 h 21 min
